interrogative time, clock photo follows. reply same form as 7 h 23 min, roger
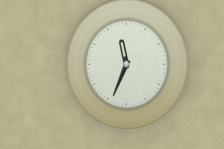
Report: 11 h 34 min
